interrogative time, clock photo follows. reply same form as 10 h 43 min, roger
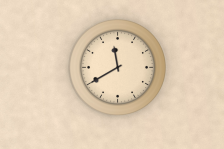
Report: 11 h 40 min
